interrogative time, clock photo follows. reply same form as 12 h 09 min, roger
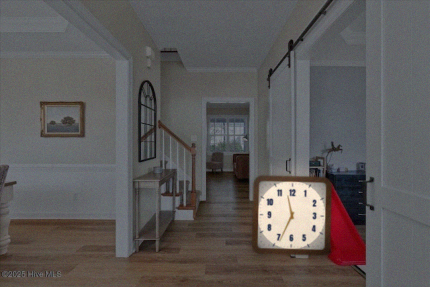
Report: 11 h 34 min
